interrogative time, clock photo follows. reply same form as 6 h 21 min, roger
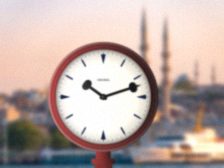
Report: 10 h 12 min
